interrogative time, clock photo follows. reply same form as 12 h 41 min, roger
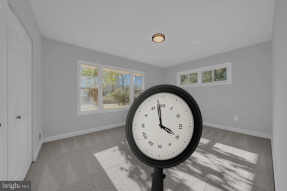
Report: 3 h 58 min
